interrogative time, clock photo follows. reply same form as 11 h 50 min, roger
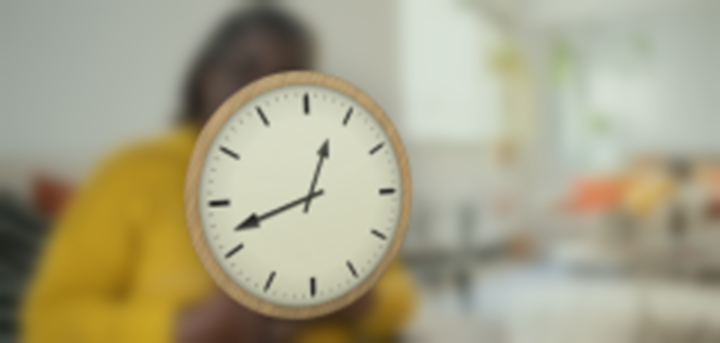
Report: 12 h 42 min
